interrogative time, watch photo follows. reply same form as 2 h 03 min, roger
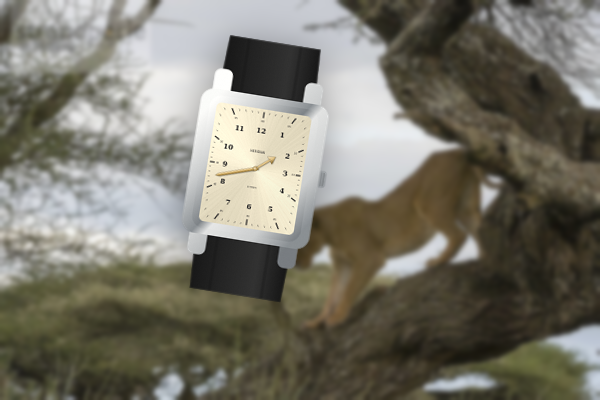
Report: 1 h 42 min
